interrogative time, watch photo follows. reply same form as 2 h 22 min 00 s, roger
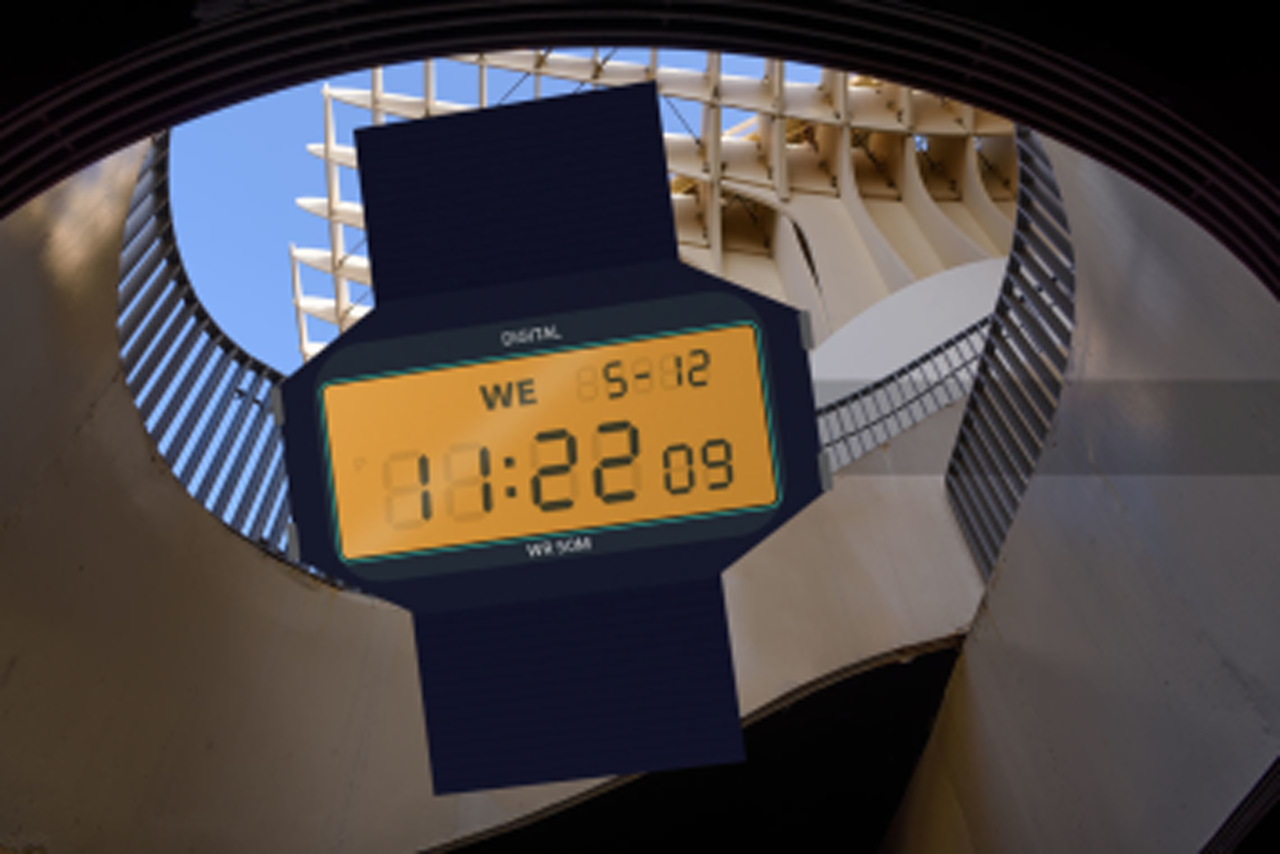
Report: 11 h 22 min 09 s
